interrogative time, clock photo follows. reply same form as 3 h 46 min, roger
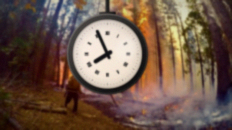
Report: 7 h 56 min
